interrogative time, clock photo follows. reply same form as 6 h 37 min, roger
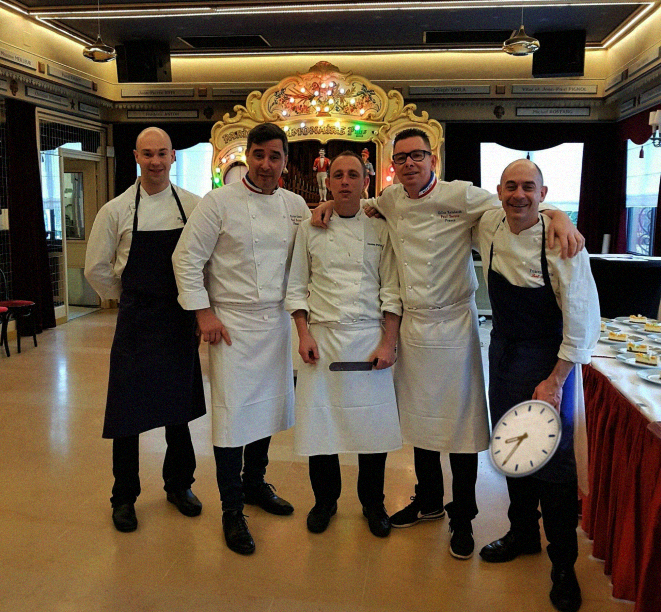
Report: 8 h 35 min
